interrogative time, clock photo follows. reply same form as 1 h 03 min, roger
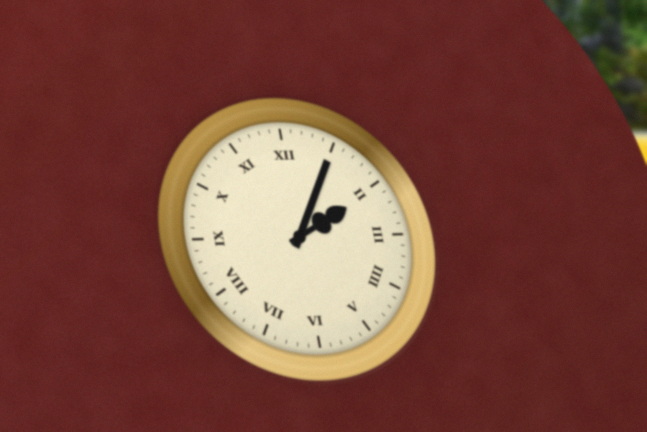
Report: 2 h 05 min
